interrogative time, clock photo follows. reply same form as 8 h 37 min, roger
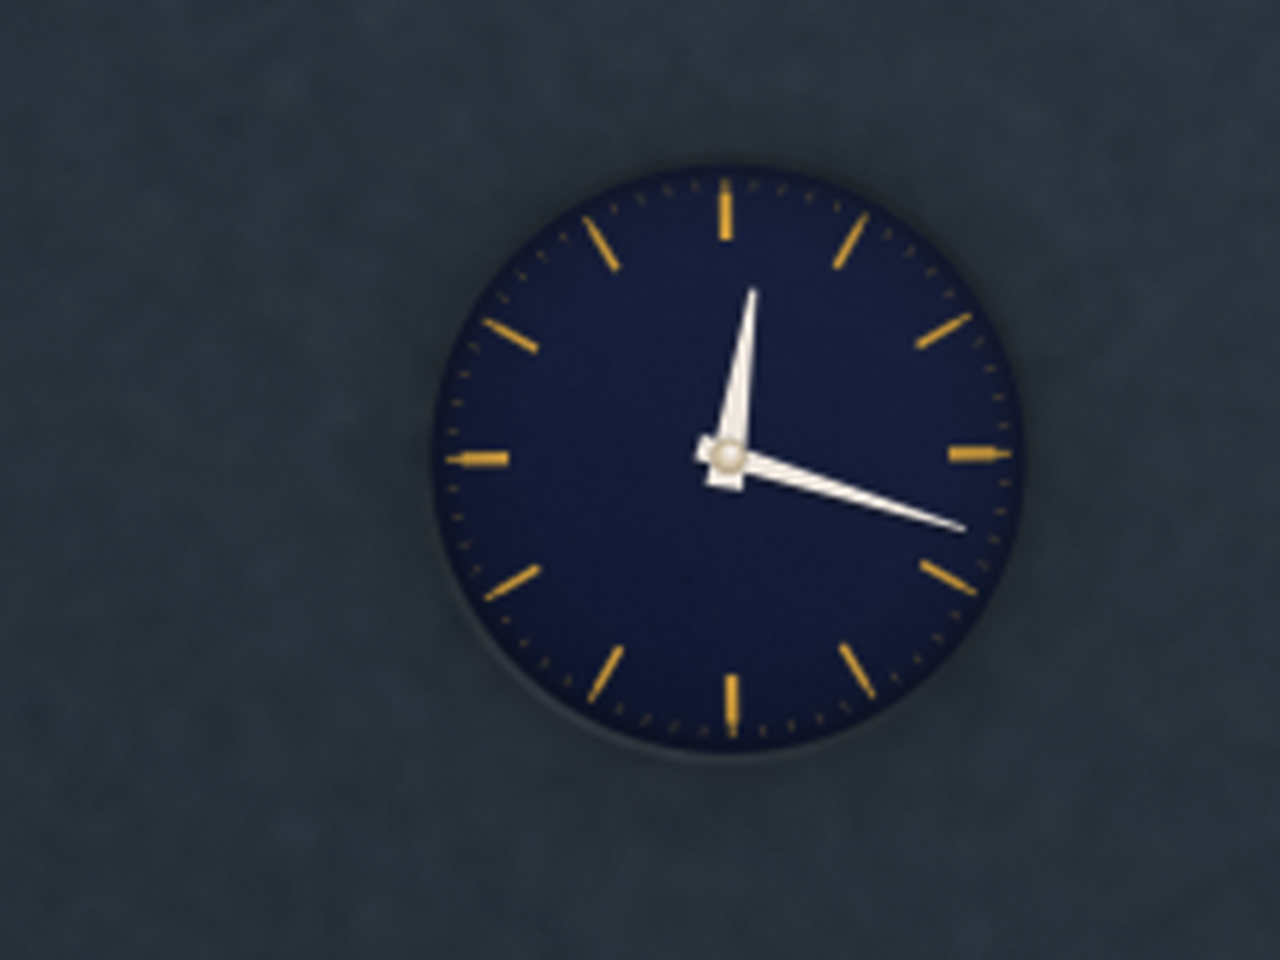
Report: 12 h 18 min
